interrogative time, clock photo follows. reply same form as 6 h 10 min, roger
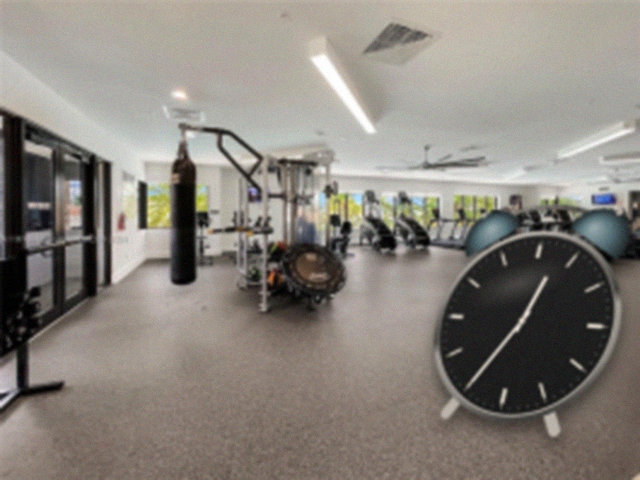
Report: 12 h 35 min
